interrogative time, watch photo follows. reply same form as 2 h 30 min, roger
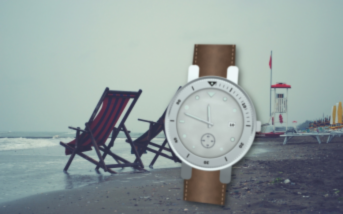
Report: 11 h 48 min
